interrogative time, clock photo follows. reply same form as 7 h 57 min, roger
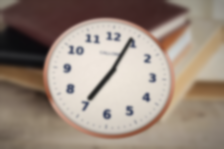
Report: 7 h 04 min
